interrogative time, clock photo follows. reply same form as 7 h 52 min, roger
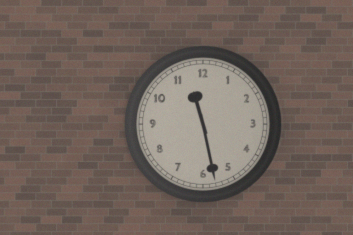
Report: 11 h 28 min
